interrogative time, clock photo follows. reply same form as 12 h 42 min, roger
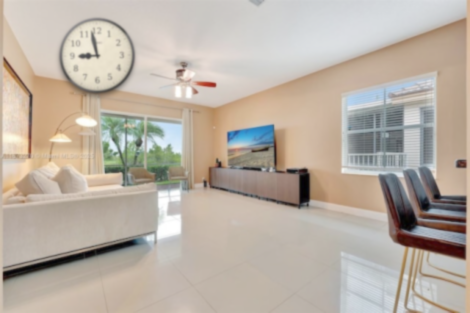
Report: 8 h 58 min
